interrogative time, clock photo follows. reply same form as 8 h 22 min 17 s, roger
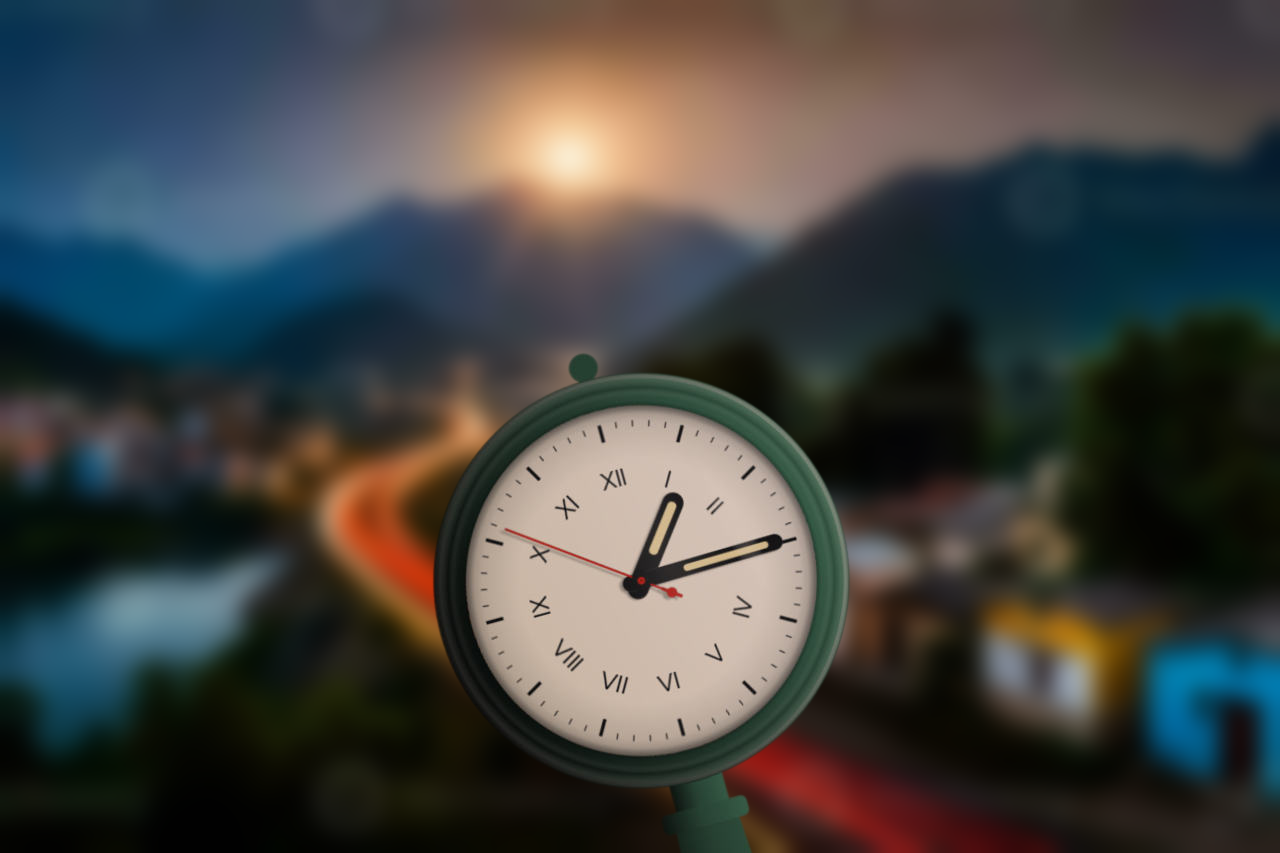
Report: 1 h 14 min 51 s
